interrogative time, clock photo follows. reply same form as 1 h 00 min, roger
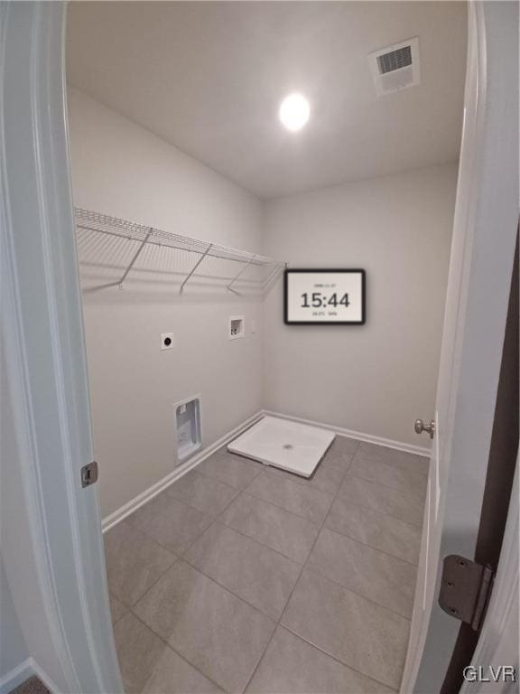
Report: 15 h 44 min
